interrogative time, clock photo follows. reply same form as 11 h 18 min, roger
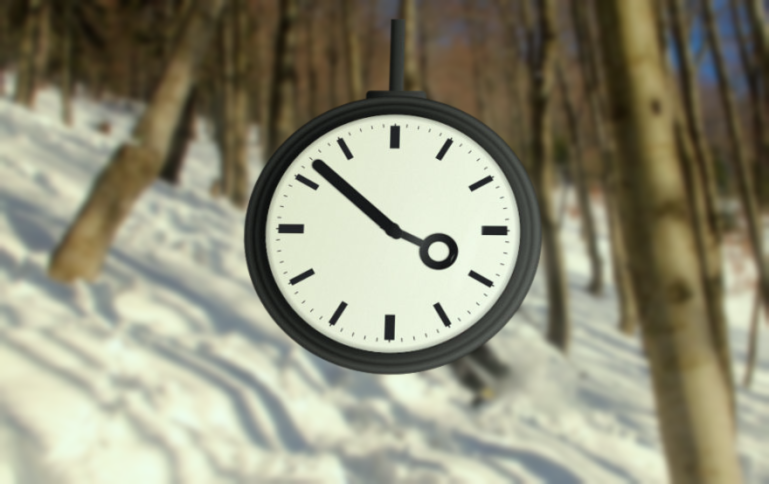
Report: 3 h 52 min
